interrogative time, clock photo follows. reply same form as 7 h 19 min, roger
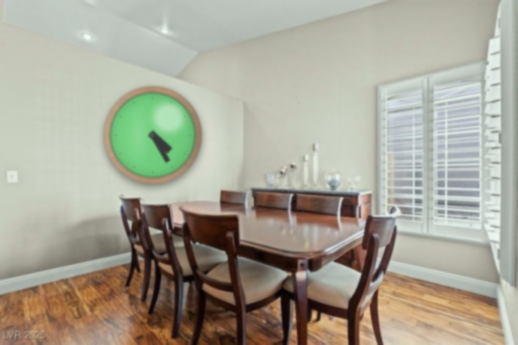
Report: 4 h 25 min
